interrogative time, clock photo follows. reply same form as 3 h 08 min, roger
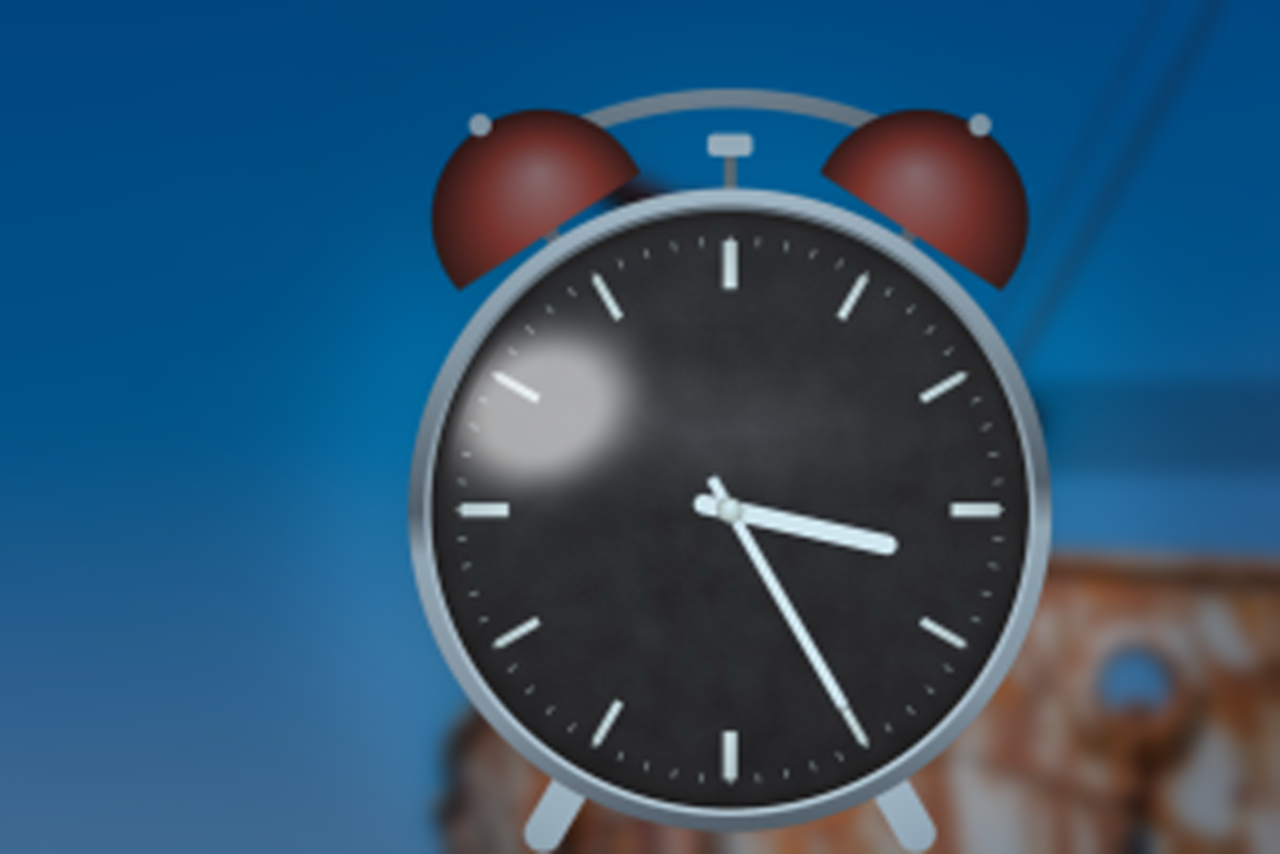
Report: 3 h 25 min
